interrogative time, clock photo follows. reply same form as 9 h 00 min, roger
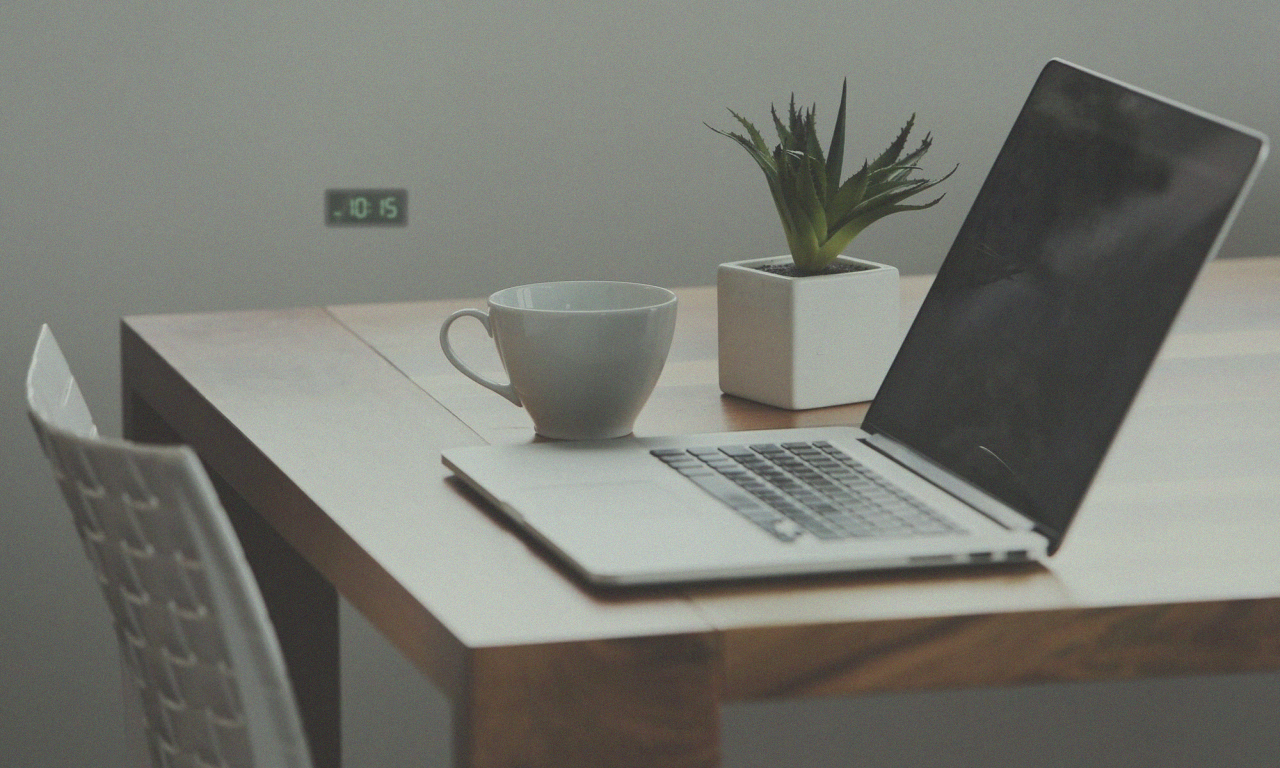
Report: 10 h 15 min
